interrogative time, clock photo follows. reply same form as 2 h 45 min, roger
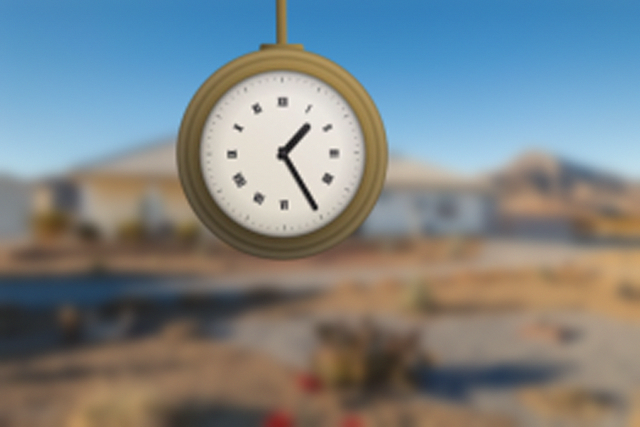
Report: 1 h 25 min
